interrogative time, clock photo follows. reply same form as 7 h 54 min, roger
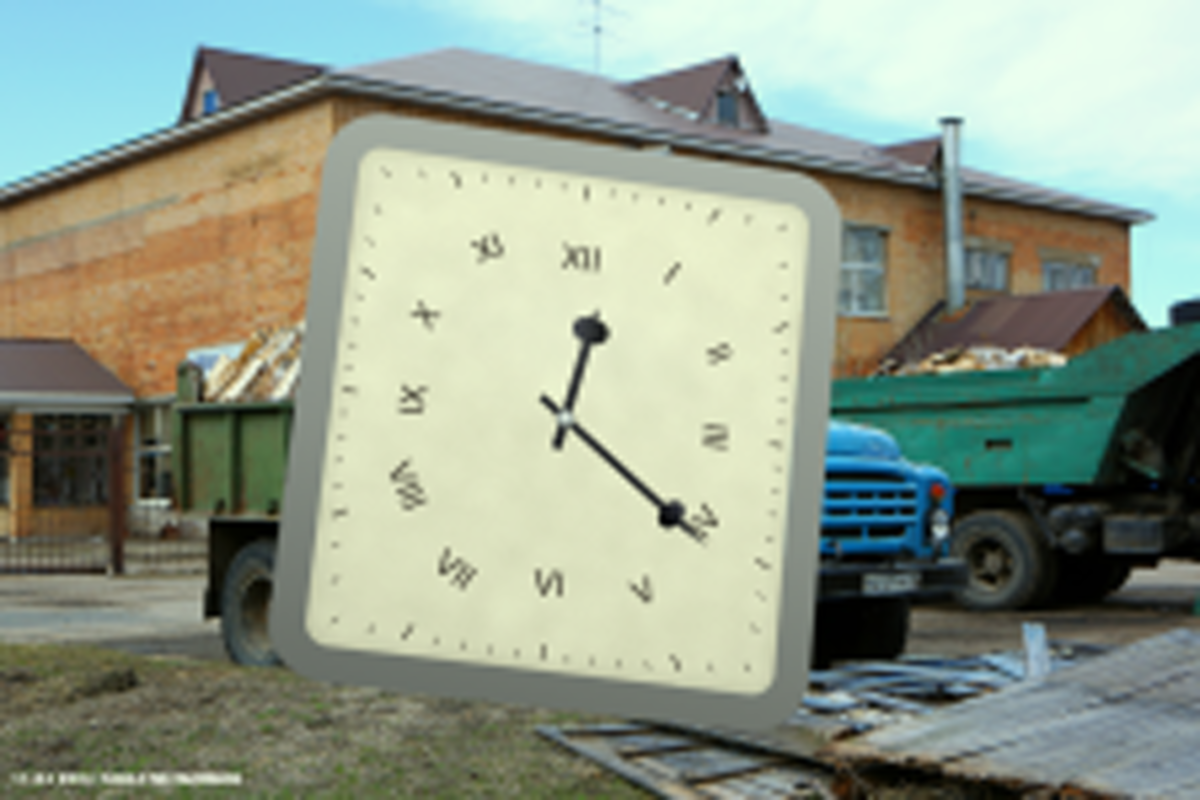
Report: 12 h 21 min
